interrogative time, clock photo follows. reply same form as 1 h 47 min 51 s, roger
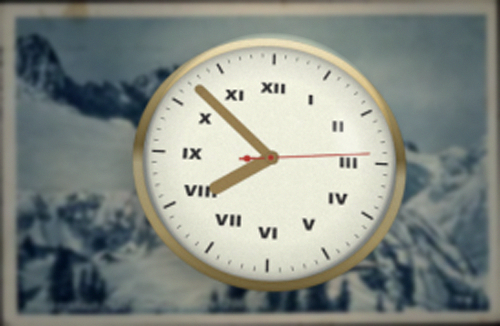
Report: 7 h 52 min 14 s
